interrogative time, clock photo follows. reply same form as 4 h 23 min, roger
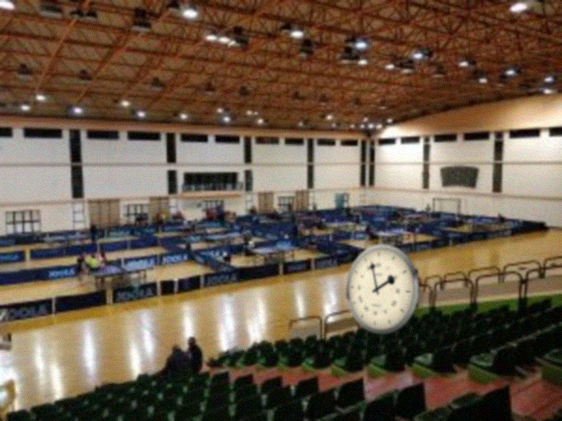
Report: 1 h 57 min
